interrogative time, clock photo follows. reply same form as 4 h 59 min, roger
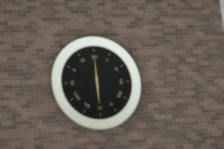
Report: 6 h 00 min
